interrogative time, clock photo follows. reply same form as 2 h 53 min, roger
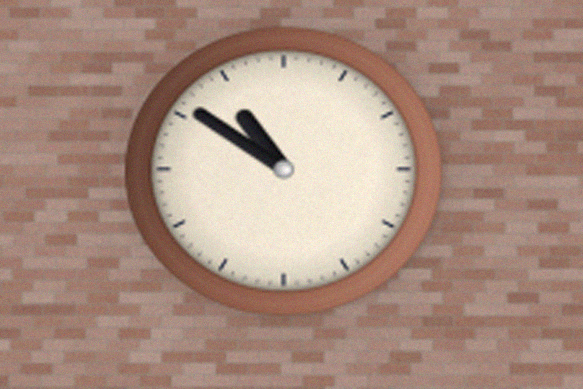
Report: 10 h 51 min
